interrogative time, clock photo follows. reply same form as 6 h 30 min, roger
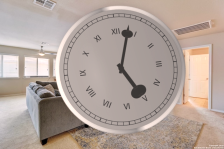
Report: 5 h 03 min
